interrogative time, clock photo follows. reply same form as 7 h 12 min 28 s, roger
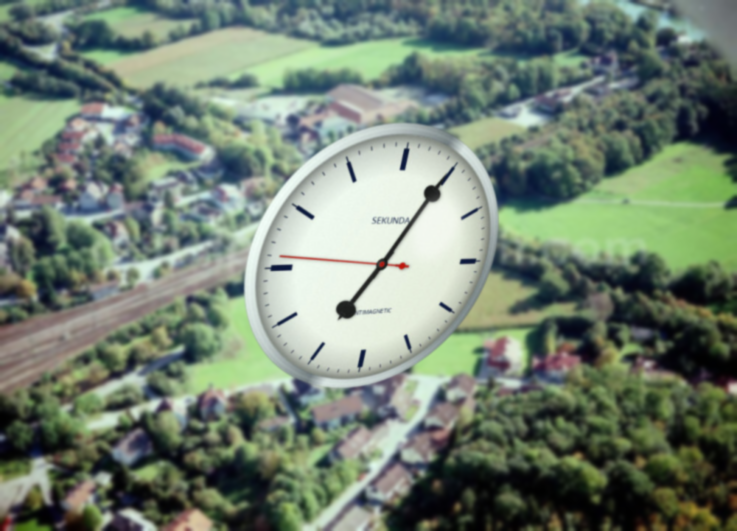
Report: 7 h 04 min 46 s
